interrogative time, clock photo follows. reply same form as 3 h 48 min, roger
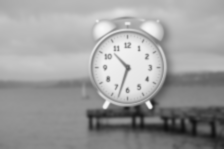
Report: 10 h 33 min
